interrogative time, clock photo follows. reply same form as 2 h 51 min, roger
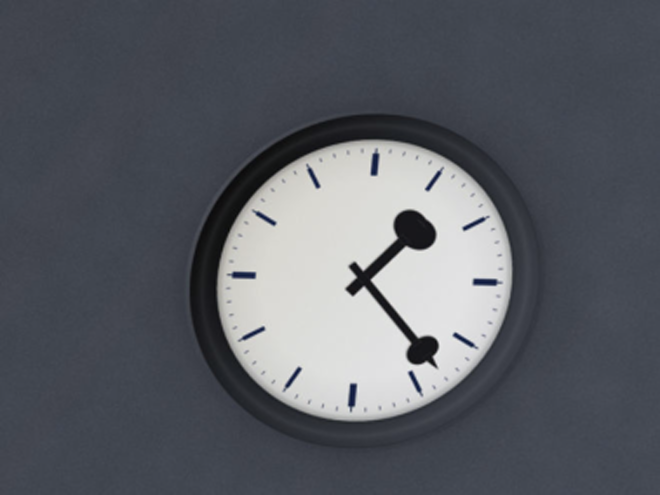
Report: 1 h 23 min
